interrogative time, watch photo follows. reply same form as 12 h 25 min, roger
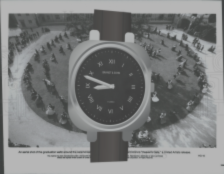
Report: 8 h 48 min
